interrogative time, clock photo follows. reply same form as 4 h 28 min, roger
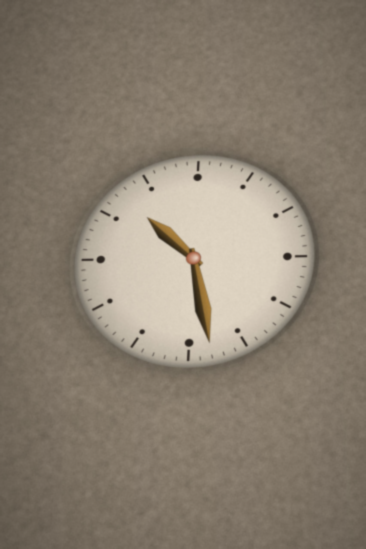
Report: 10 h 28 min
